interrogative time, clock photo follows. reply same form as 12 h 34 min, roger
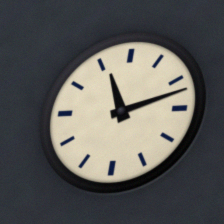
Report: 11 h 12 min
